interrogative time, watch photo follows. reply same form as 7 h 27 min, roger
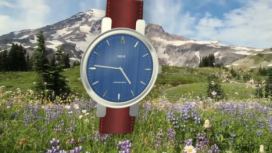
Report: 4 h 46 min
